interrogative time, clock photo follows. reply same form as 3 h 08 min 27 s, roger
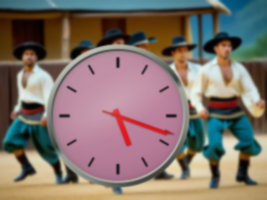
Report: 5 h 18 min 18 s
